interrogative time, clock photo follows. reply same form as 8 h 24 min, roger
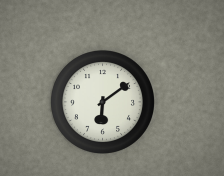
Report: 6 h 09 min
